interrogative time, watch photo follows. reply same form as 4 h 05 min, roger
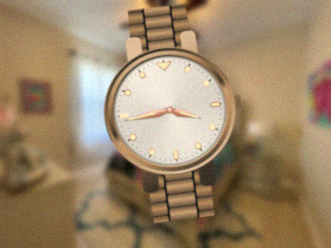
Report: 3 h 44 min
